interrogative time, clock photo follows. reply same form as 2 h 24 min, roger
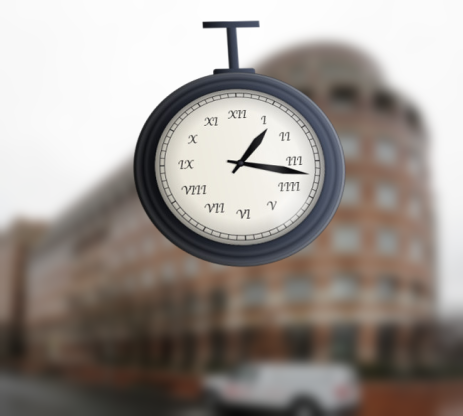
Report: 1 h 17 min
